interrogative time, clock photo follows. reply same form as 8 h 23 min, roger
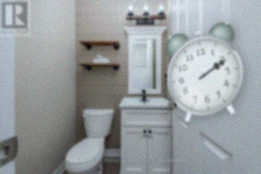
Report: 2 h 11 min
